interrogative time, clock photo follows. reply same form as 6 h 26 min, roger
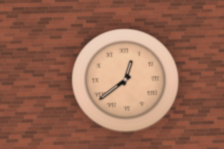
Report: 12 h 39 min
